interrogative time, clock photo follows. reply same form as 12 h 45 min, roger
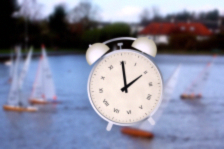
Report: 2 h 00 min
